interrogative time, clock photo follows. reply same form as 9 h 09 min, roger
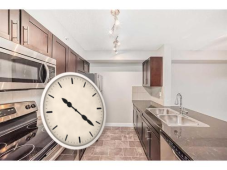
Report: 10 h 22 min
